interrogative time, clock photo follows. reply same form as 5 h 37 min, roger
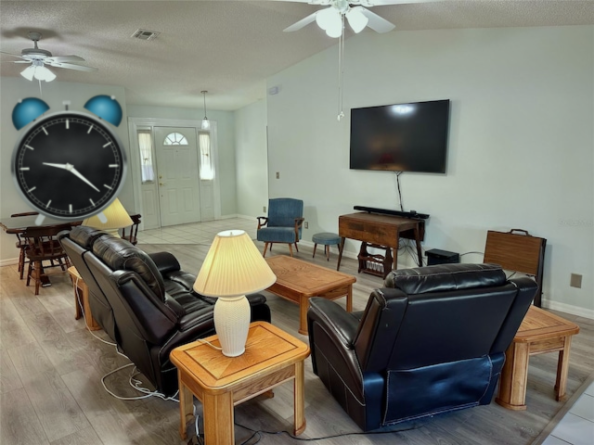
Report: 9 h 22 min
